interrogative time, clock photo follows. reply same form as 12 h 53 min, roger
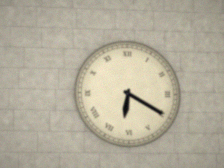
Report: 6 h 20 min
